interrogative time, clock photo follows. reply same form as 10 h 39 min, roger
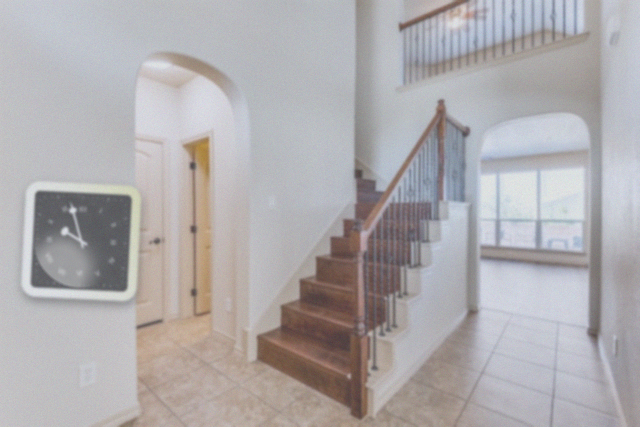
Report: 9 h 57 min
